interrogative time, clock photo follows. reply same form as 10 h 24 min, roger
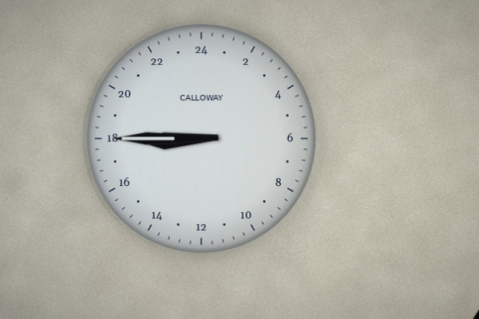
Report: 17 h 45 min
